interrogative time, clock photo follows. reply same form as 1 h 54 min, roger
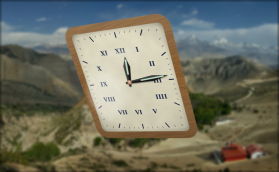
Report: 12 h 14 min
